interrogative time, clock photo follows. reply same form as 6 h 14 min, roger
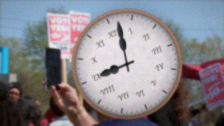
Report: 9 h 02 min
